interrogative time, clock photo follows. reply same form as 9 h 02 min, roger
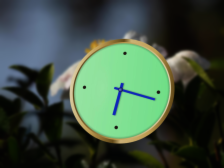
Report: 6 h 17 min
